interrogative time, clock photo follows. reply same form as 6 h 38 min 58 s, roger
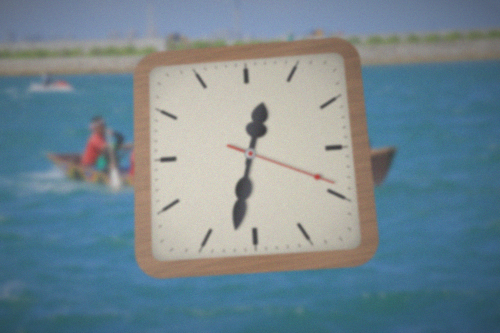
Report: 12 h 32 min 19 s
